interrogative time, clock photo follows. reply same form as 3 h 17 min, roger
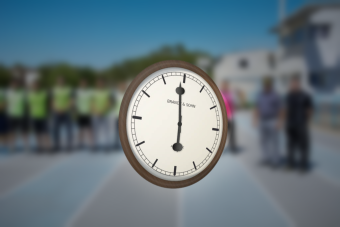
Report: 5 h 59 min
